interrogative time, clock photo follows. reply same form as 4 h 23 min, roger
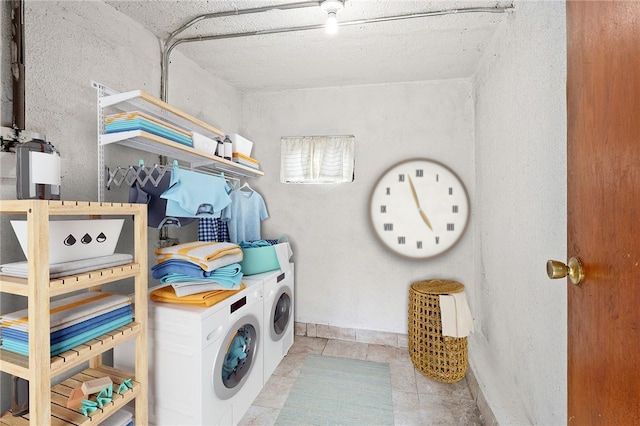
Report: 4 h 57 min
